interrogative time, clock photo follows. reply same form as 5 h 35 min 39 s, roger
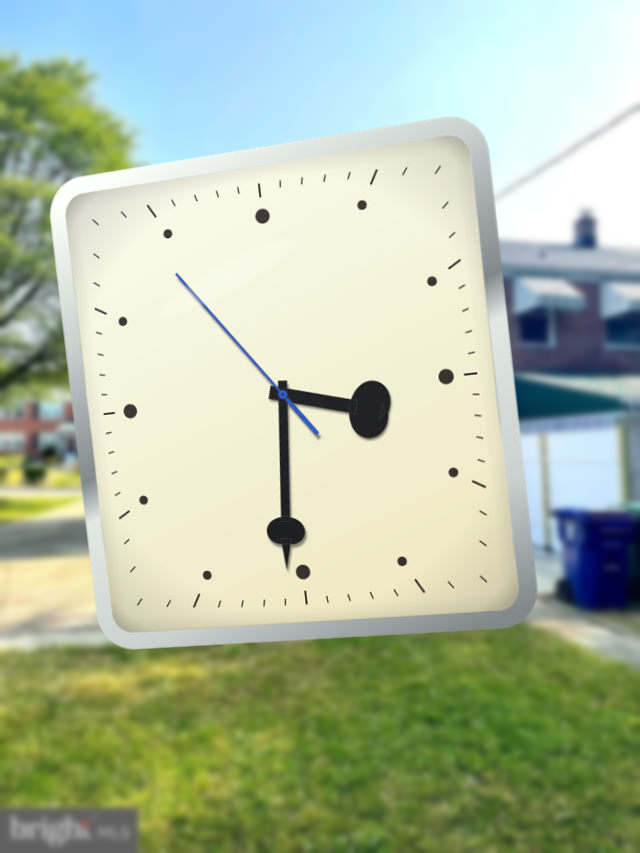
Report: 3 h 30 min 54 s
